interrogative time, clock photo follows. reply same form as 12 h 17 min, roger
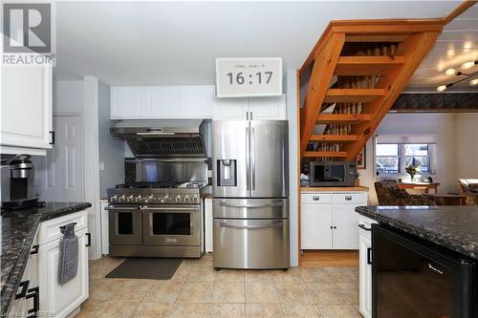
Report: 16 h 17 min
